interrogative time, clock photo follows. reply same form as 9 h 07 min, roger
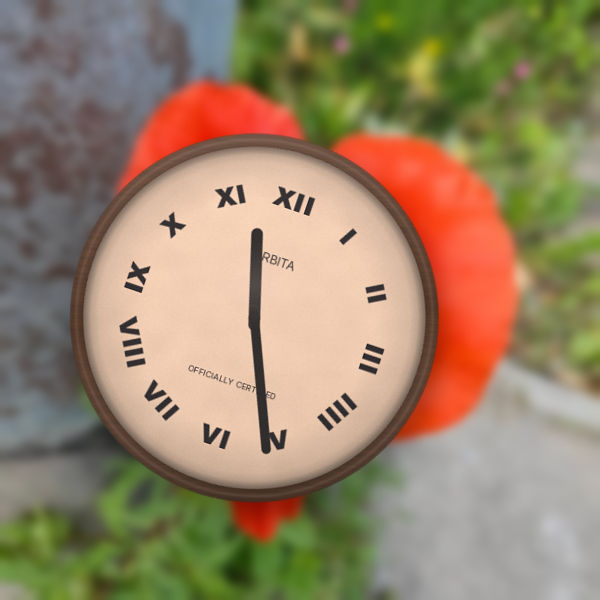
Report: 11 h 26 min
